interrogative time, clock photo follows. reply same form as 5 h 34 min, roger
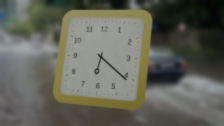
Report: 6 h 21 min
